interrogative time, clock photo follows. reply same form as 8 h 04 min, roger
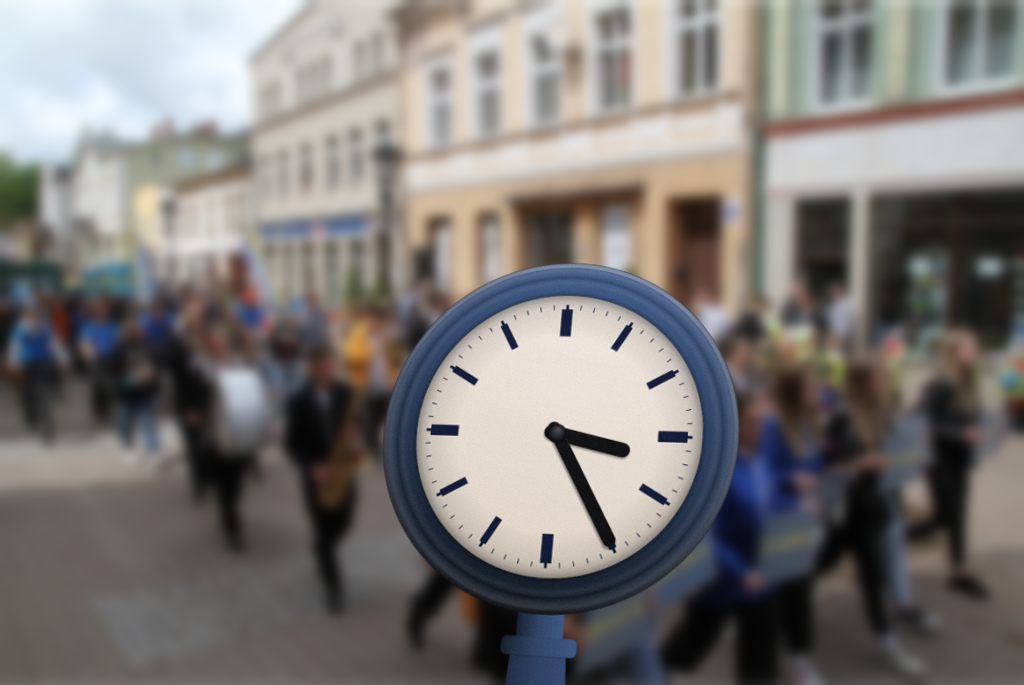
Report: 3 h 25 min
